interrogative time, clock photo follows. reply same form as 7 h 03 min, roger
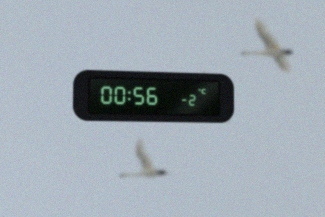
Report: 0 h 56 min
